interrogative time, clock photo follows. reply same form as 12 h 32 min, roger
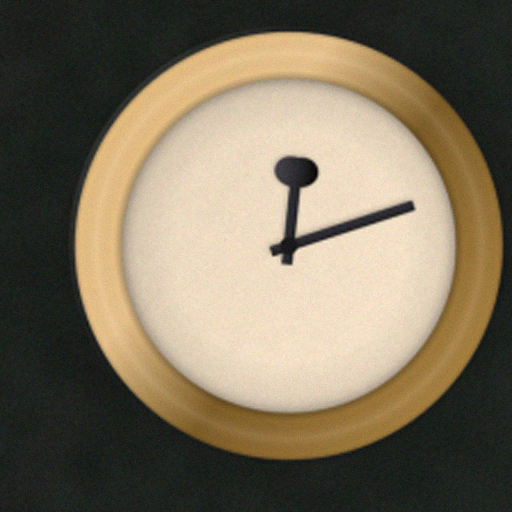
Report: 12 h 12 min
